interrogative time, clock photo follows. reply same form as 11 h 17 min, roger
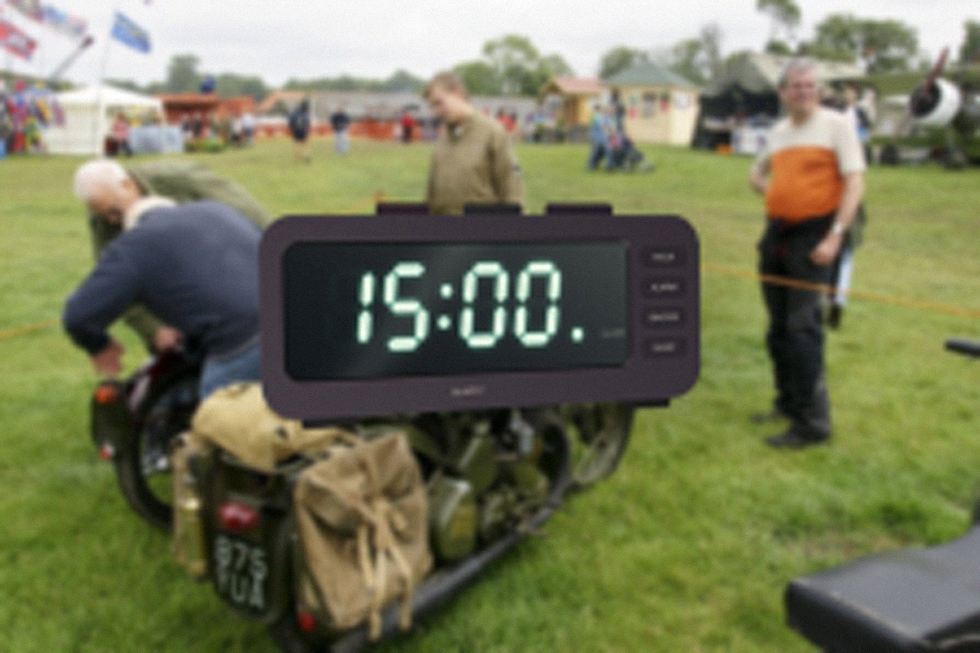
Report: 15 h 00 min
